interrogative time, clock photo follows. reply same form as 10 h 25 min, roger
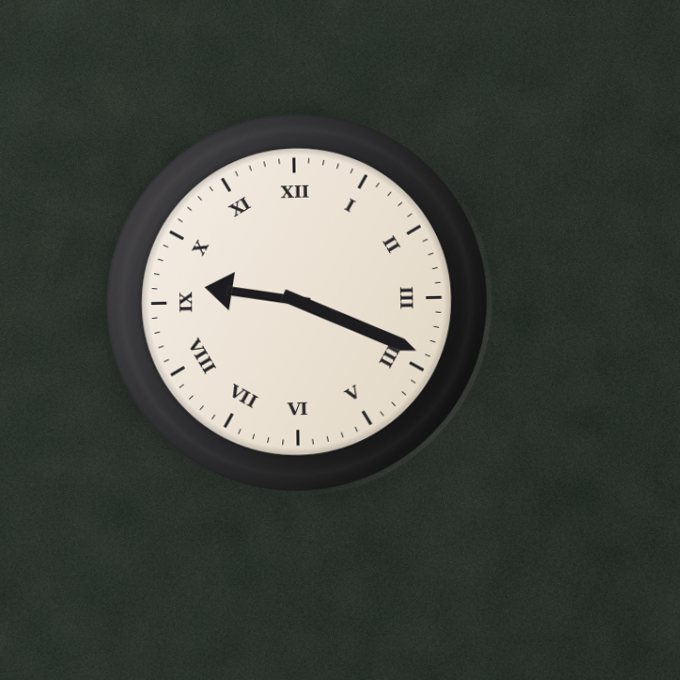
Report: 9 h 19 min
